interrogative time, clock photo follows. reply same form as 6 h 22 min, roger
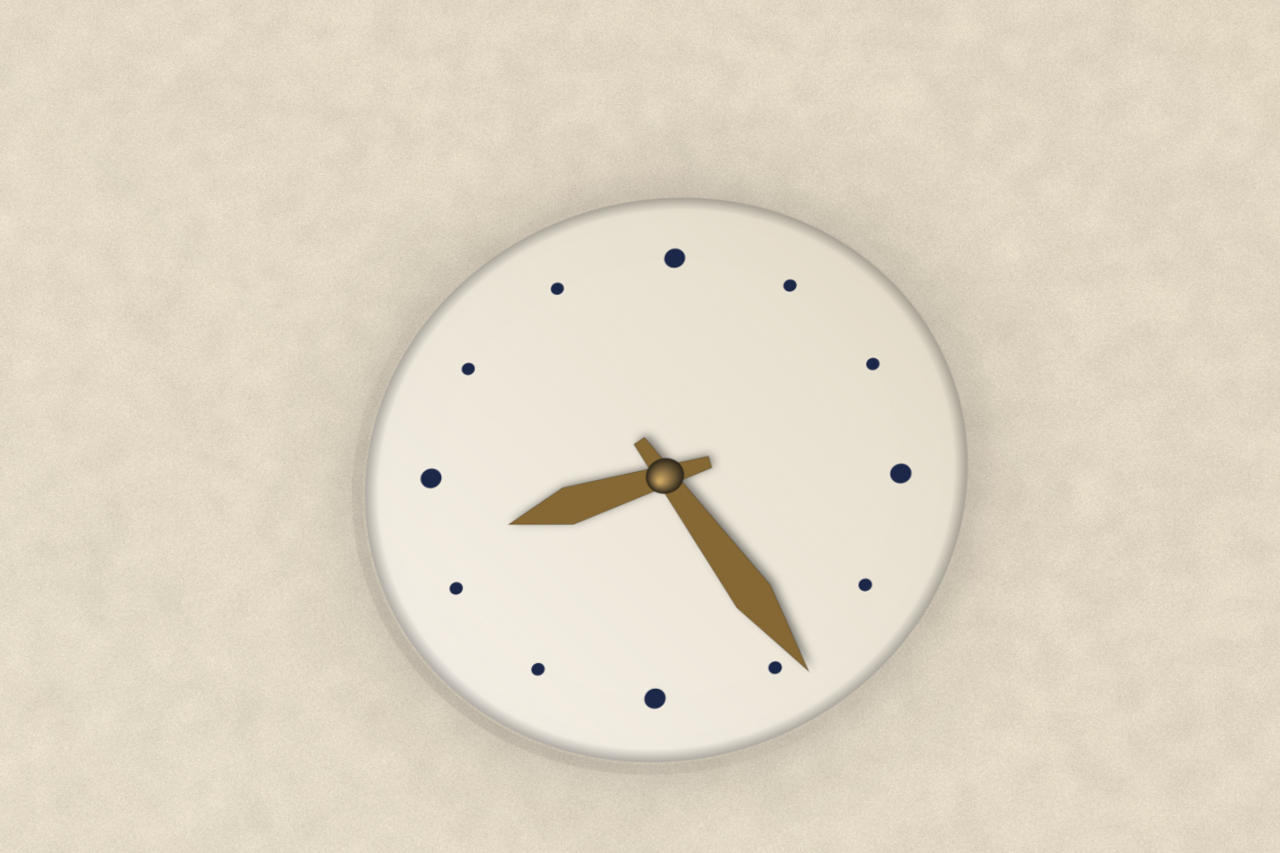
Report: 8 h 24 min
